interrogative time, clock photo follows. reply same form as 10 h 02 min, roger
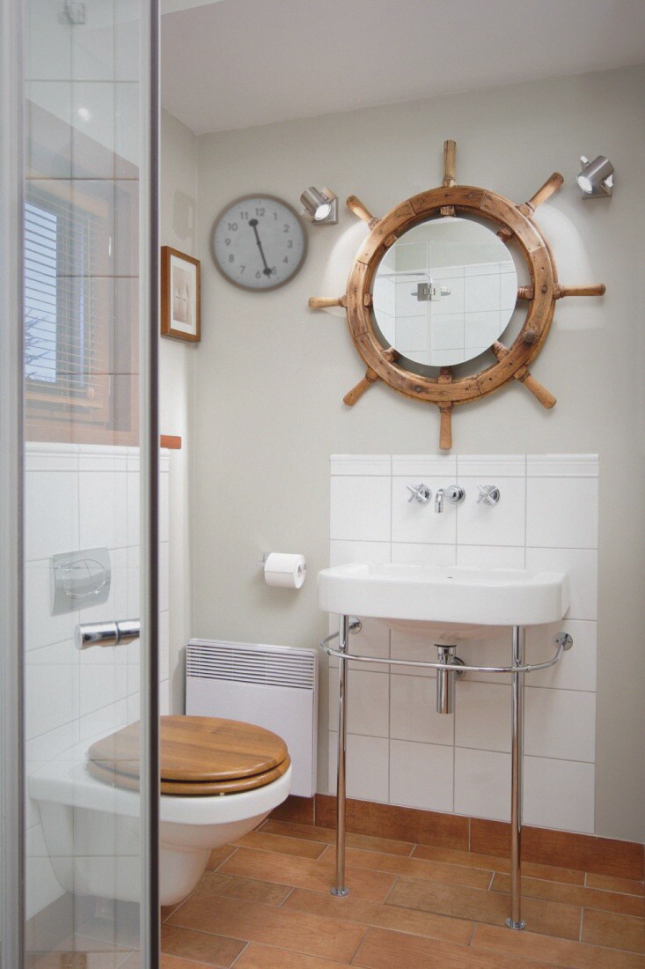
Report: 11 h 27 min
